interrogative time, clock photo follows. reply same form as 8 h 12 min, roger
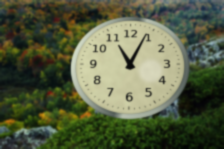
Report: 11 h 04 min
